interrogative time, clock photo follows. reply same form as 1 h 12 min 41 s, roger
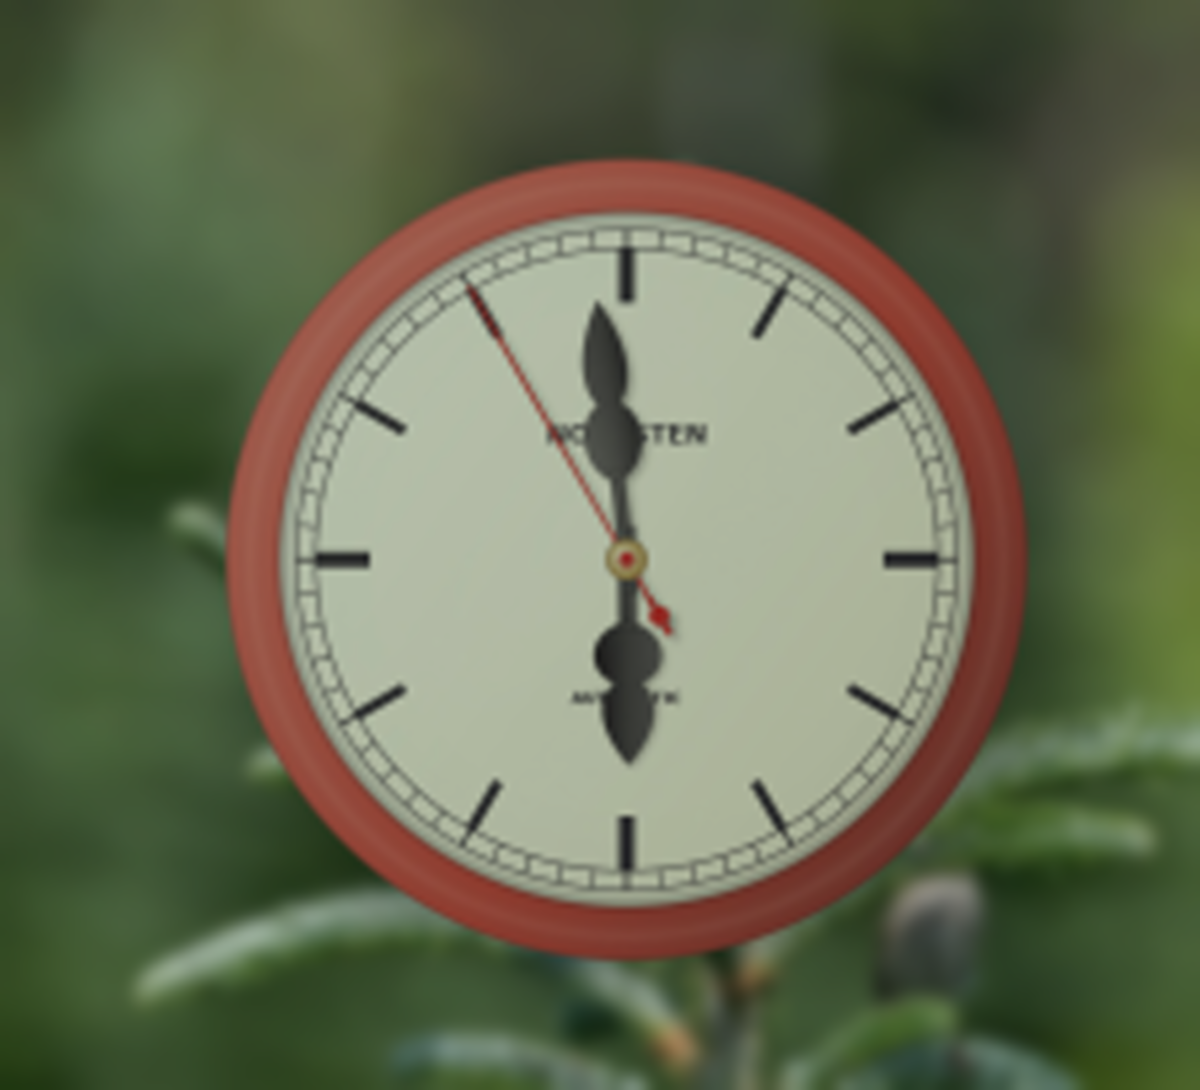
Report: 5 h 58 min 55 s
